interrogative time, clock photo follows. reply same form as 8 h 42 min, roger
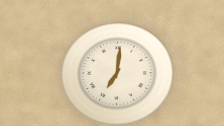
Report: 7 h 01 min
